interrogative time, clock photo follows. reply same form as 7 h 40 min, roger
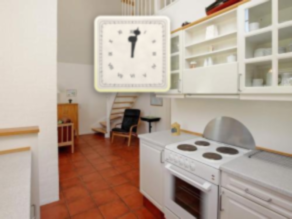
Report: 12 h 02 min
